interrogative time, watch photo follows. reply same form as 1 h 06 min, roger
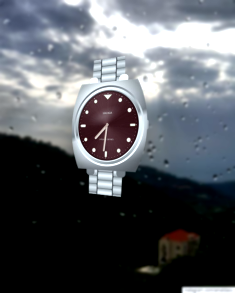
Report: 7 h 31 min
